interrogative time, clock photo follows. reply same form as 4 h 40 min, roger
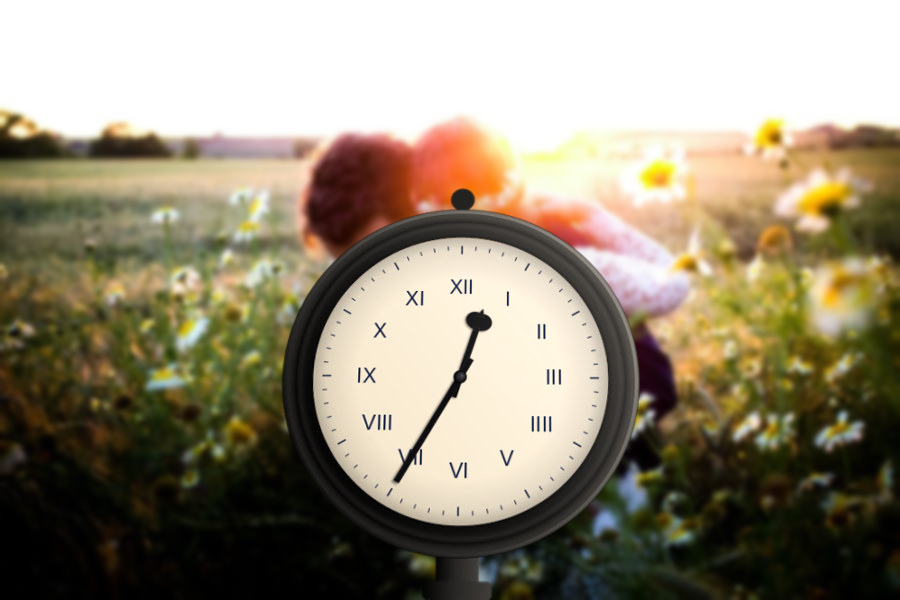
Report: 12 h 35 min
